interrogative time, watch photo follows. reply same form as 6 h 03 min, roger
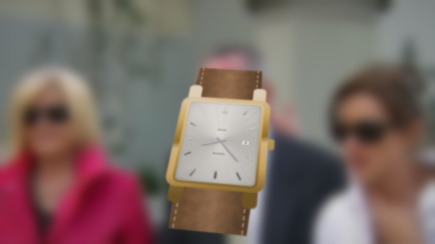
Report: 8 h 23 min
